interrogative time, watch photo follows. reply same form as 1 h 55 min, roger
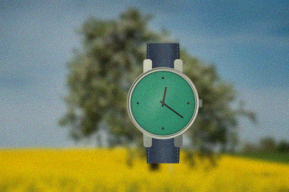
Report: 12 h 21 min
